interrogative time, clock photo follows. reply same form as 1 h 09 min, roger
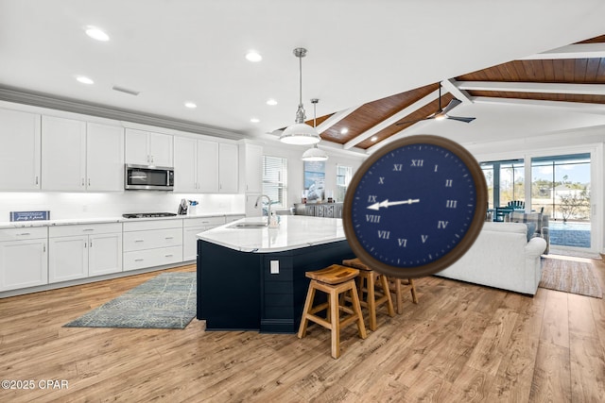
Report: 8 h 43 min
